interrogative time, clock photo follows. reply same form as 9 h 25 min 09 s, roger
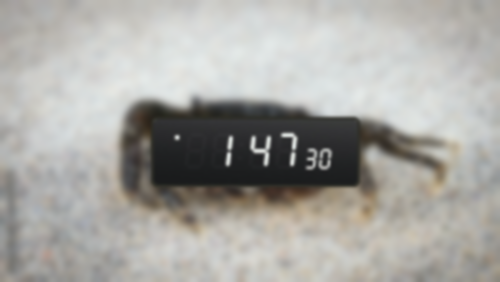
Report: 1 h 47 min 30 s
